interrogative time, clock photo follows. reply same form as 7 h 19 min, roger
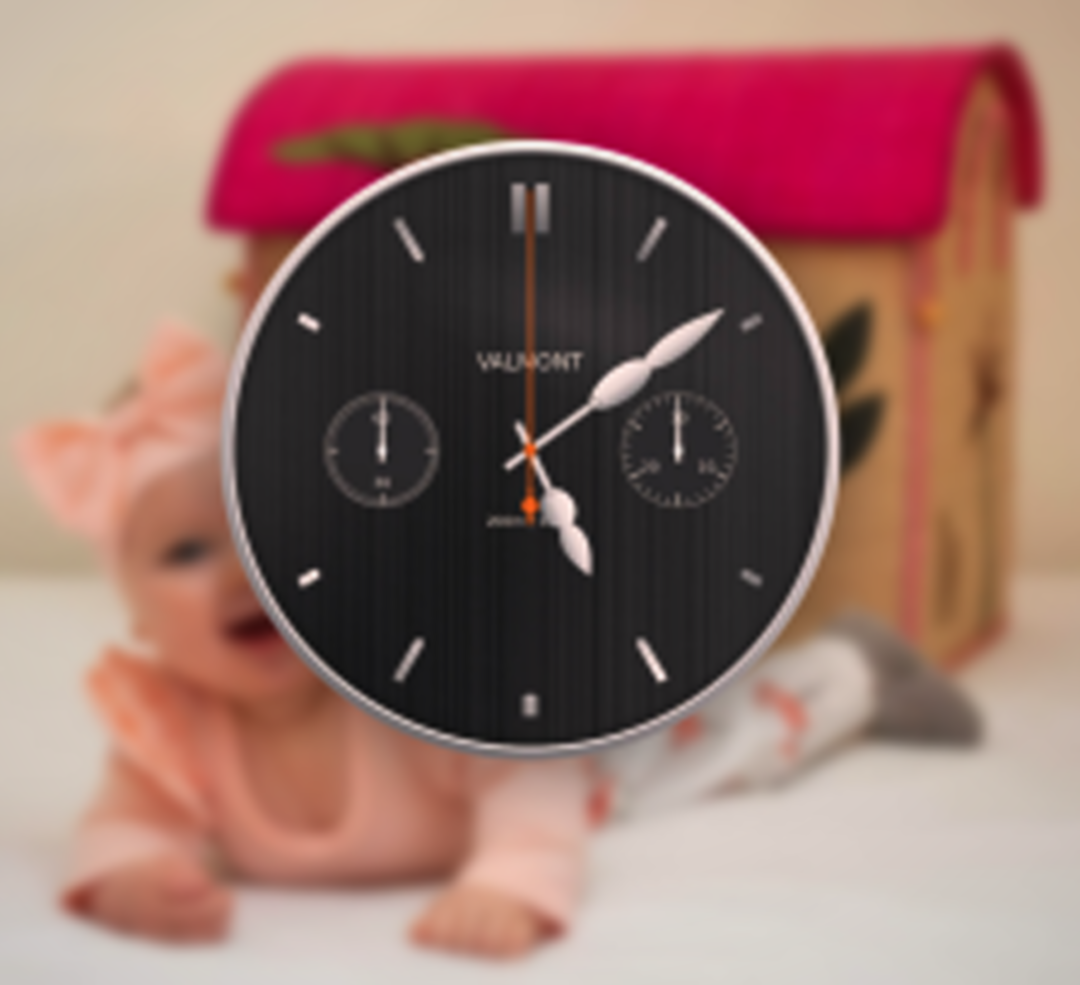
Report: 5 h 09 min
